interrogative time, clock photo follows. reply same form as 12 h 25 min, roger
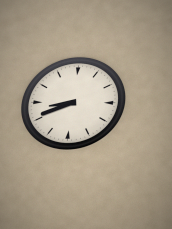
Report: 8 h 41 min
